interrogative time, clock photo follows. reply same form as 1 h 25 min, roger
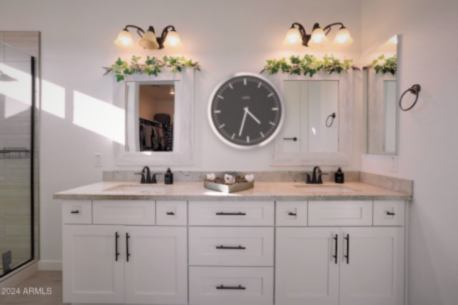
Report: 4 h 33 min
